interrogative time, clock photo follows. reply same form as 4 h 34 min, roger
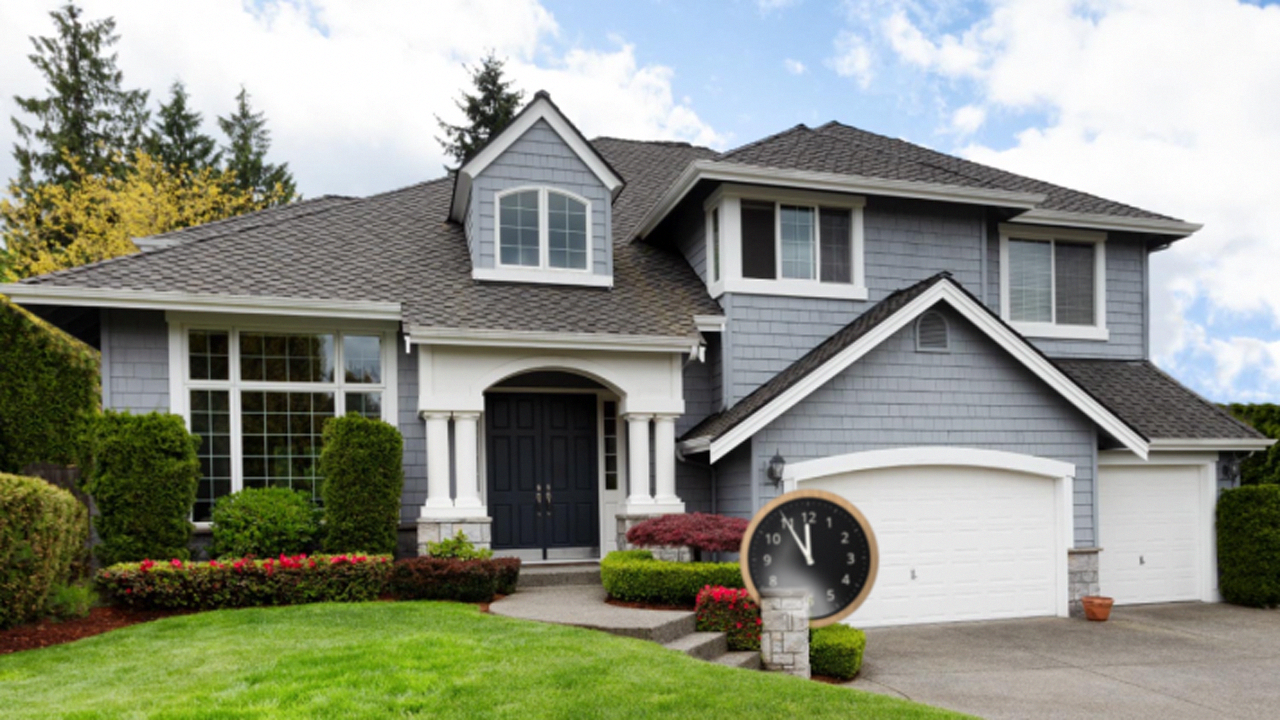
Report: 11 h 55 min
